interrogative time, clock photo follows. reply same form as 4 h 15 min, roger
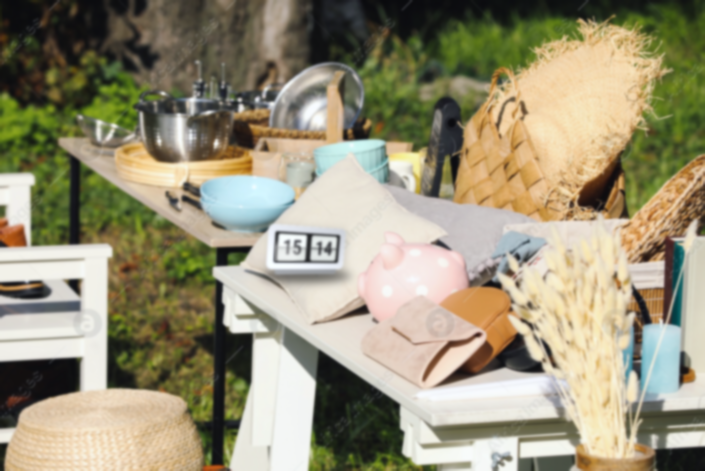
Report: 15 h 14 min
